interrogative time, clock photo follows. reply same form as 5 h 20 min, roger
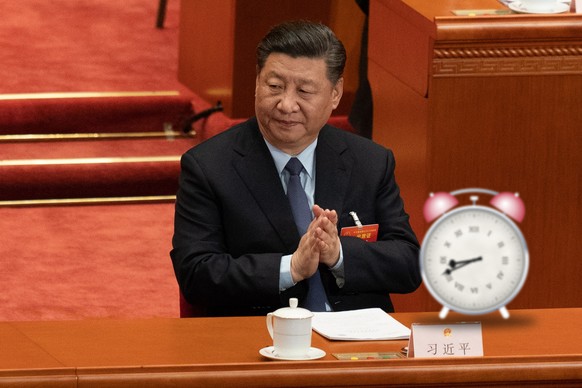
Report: 8 h 41 min
